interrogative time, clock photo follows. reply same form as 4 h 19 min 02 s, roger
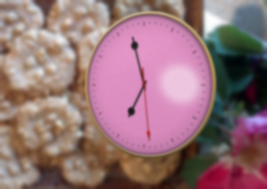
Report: 6 h 57 min 29 s
